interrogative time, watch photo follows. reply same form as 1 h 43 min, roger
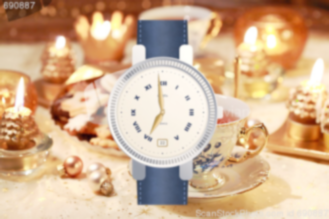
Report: 6 h 59 min
